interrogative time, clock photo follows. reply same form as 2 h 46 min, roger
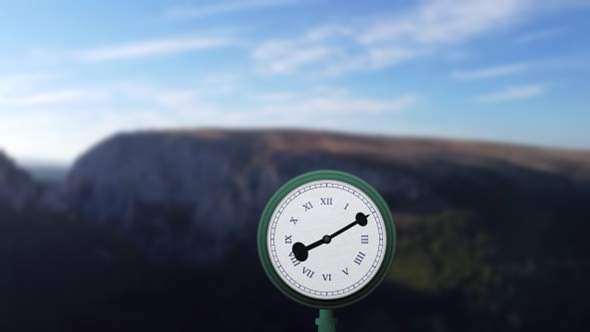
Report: 8 h 10 min
